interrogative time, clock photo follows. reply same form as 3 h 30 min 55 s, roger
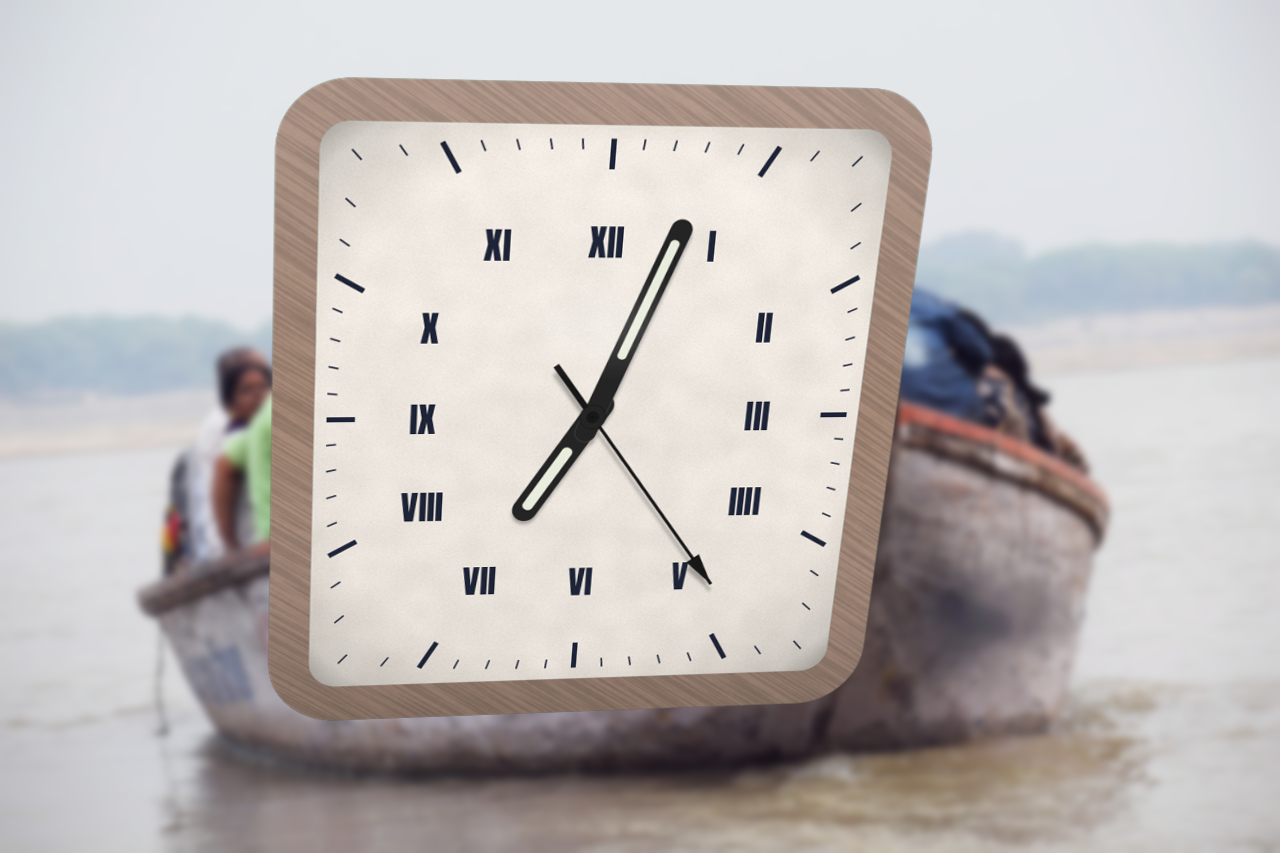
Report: 7 h 03 min 24 s
